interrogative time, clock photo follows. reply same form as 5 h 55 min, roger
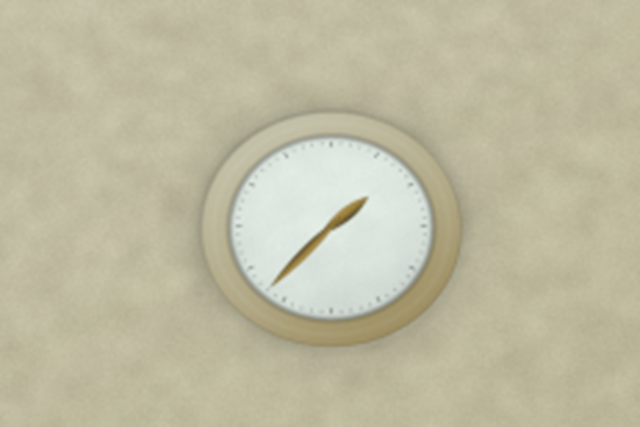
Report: 1 h 37 min
